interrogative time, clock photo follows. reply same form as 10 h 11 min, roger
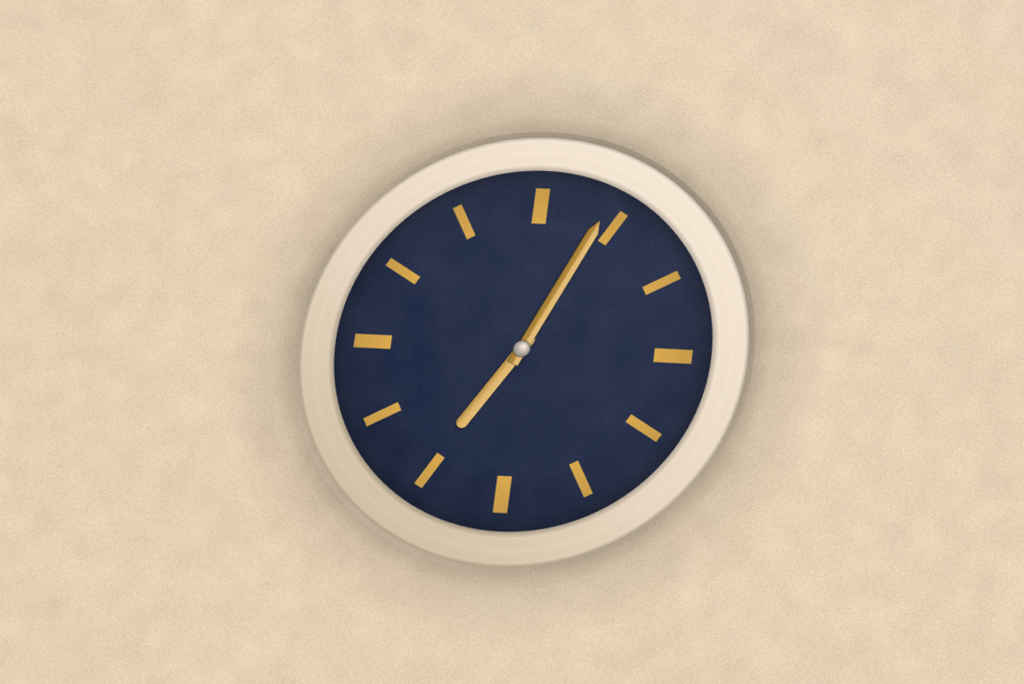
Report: 7 h 04 min
